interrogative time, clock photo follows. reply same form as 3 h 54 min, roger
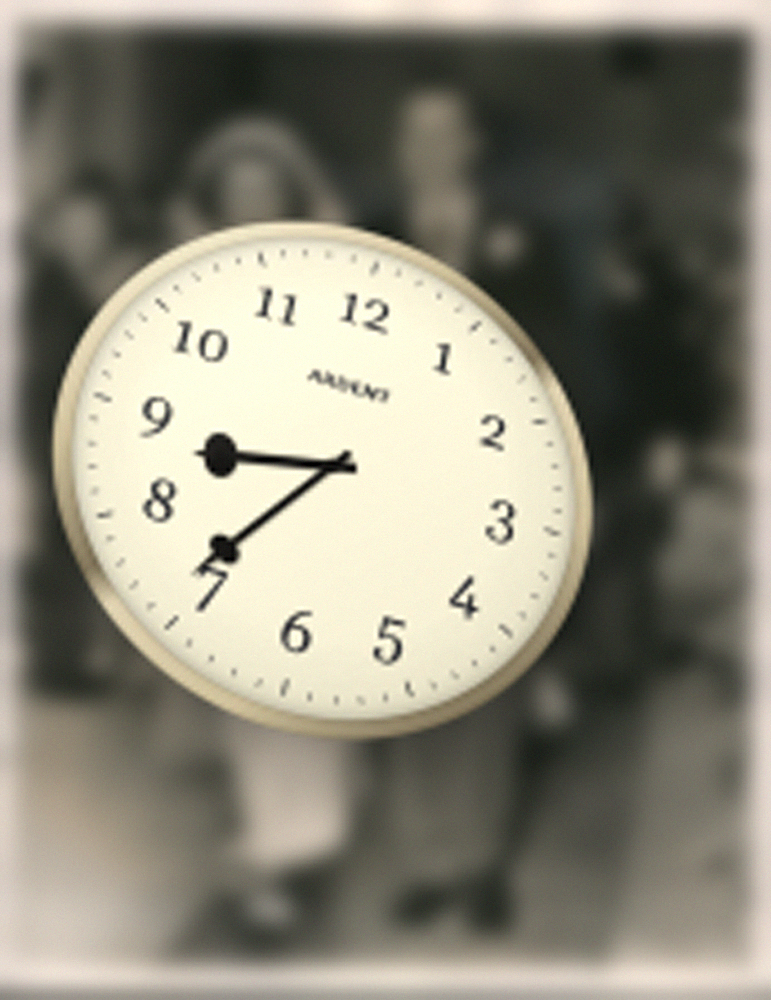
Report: 8 h 36 min
